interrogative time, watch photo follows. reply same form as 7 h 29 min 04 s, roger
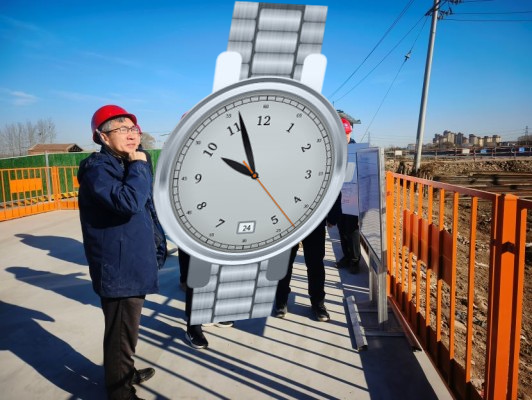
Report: 9 h 56 min 23 s
